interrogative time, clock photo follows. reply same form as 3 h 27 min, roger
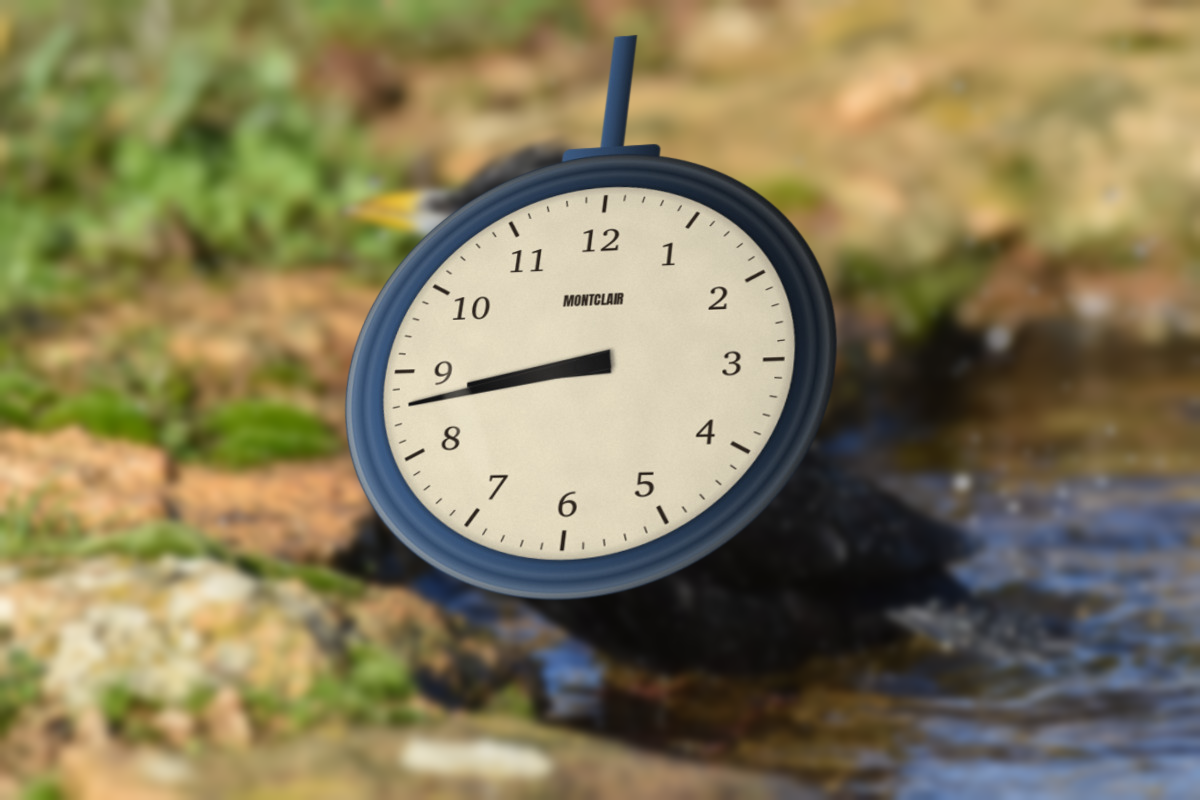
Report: 8 h 43 min
